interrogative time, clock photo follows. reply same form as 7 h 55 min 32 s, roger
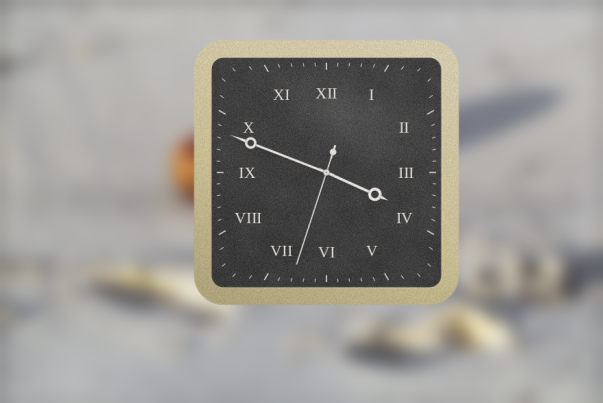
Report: 3 h 48 min 33 s
